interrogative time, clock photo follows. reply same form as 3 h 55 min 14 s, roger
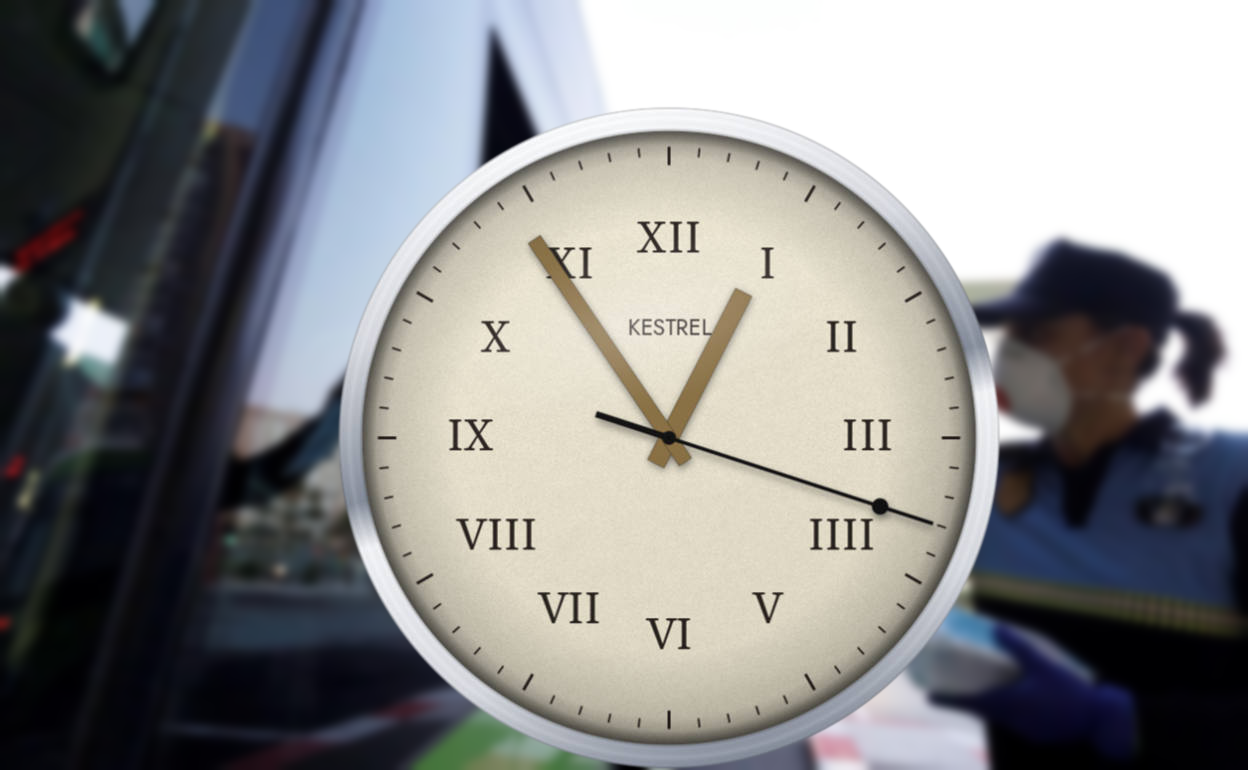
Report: 12 h 54 min 18 s
